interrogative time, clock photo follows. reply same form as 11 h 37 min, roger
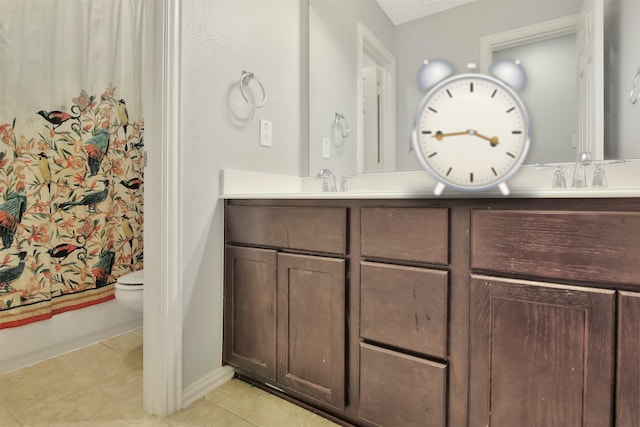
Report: 3 h 44 min
